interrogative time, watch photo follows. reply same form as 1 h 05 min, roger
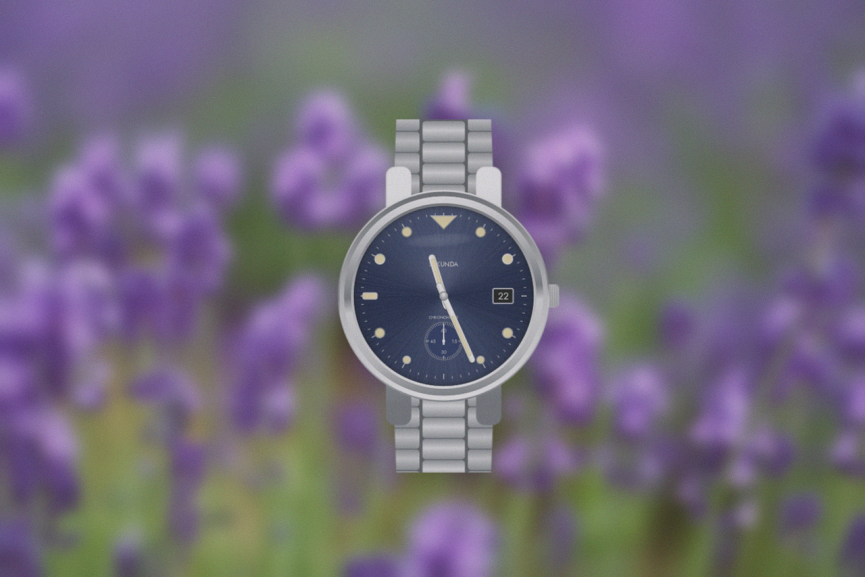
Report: 11 h 26 min
